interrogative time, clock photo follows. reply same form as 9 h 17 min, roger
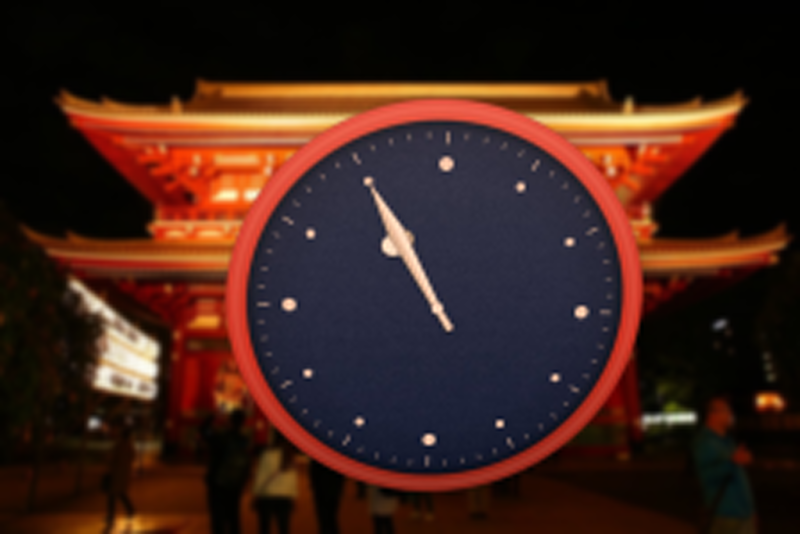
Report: 10 h 55 min
